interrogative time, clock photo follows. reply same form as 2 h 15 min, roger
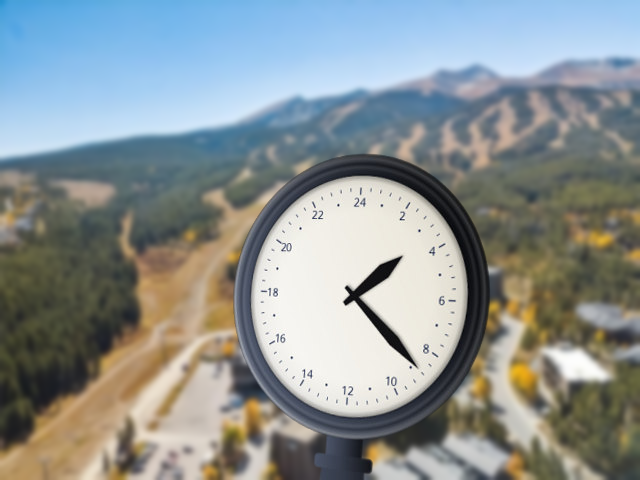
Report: 3 h 22 min
